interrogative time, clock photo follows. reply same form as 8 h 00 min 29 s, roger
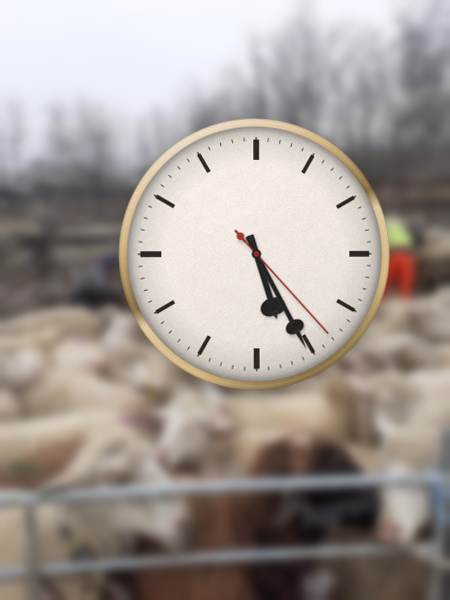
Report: 5 h 25 min 23 s
